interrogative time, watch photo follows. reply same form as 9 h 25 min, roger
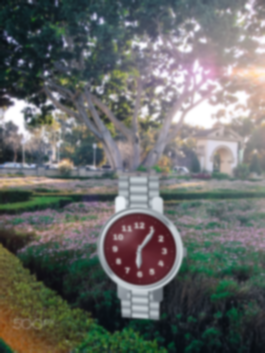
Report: 6 h 06 min
